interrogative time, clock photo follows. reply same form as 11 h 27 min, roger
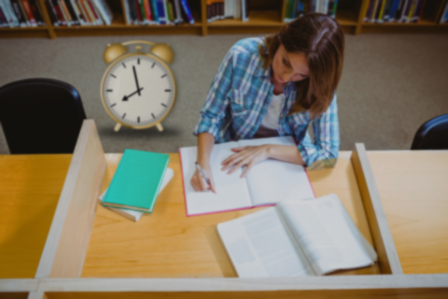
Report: 7 h 58 min
